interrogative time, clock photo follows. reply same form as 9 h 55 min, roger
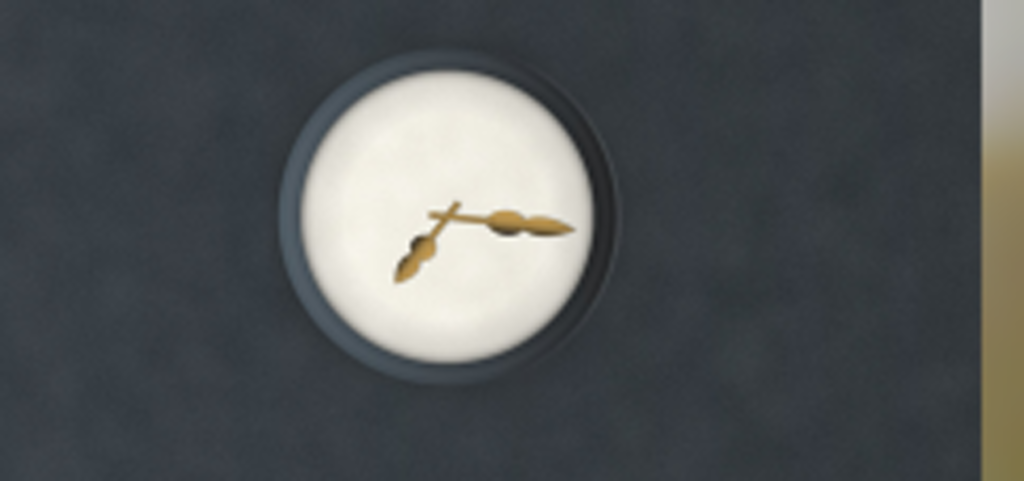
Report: 7 h 16 min
